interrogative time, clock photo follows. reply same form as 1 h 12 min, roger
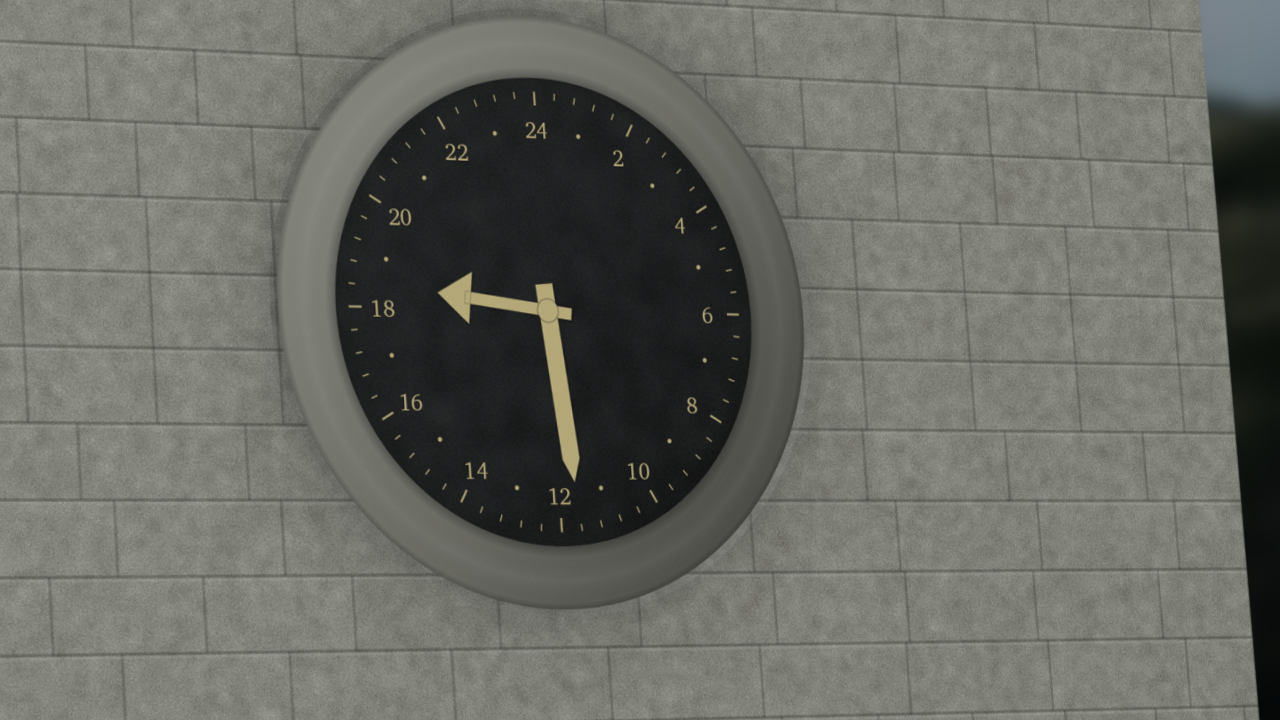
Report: 18 h 29 min
